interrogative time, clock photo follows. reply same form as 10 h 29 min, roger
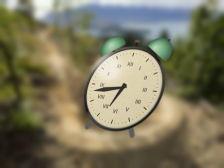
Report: 6 h 43 min
